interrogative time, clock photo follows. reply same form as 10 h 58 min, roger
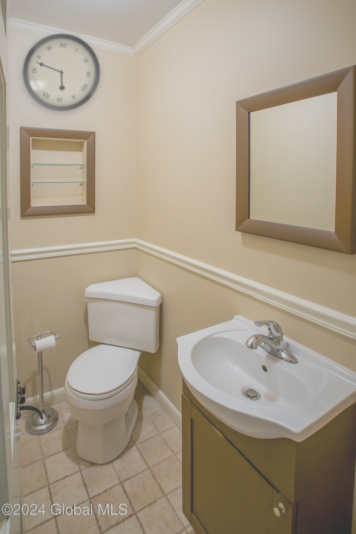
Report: 5 h 48 min
